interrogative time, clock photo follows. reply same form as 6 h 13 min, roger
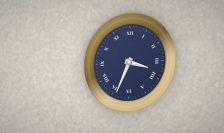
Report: 3 h 34 min
